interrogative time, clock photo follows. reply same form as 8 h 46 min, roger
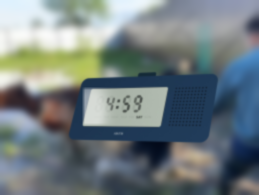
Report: 4 h 59 min
